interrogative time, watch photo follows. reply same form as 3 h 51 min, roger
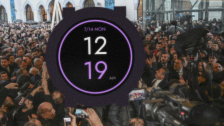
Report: 12 h 19 min
